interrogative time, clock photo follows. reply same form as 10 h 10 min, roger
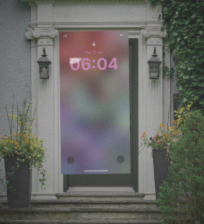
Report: 6 h 04 min
